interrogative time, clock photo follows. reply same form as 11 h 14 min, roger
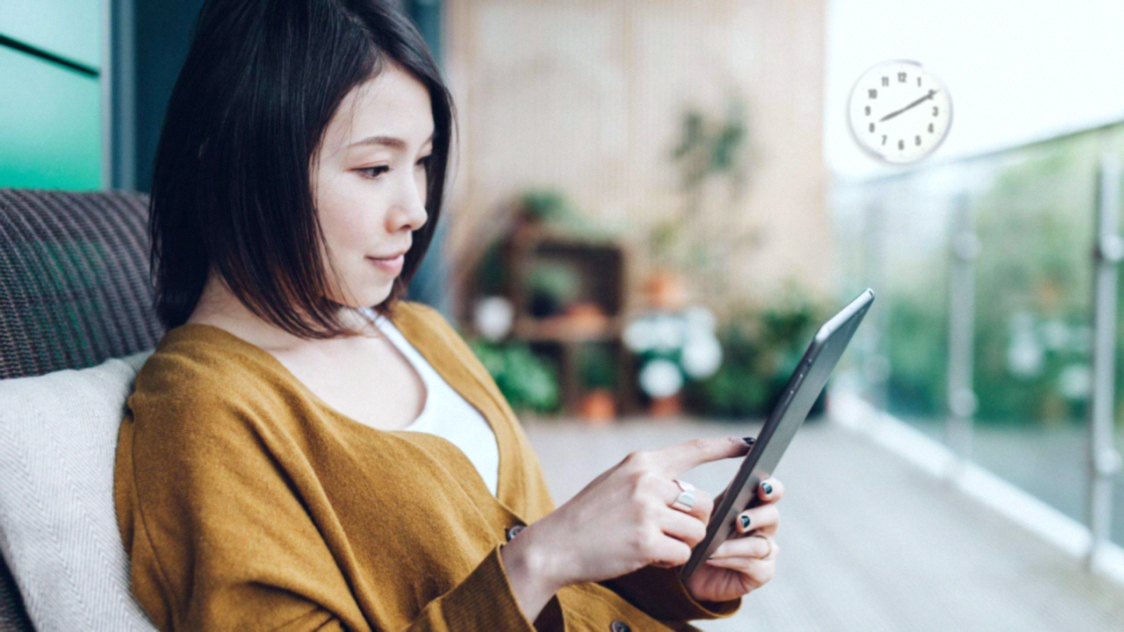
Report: 8 h 10 min
